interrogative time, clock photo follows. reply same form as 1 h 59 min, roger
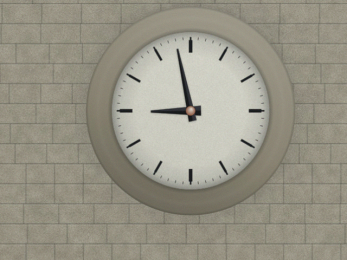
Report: 8 h 58 min
